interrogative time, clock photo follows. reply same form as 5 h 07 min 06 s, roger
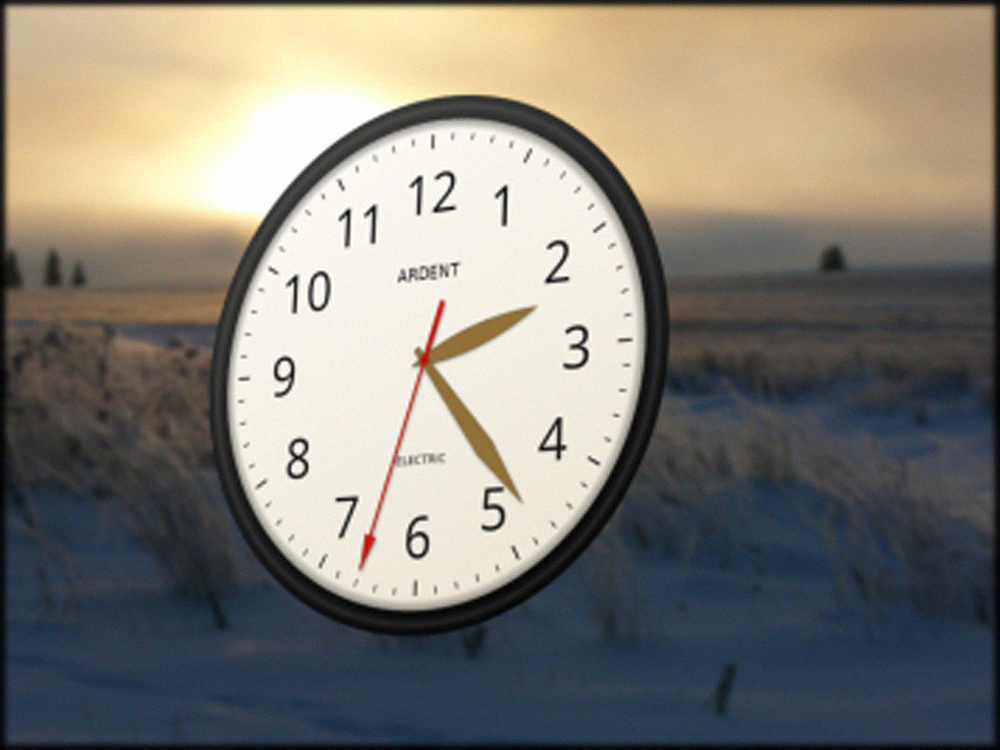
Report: 2 h 23 min 33 s
